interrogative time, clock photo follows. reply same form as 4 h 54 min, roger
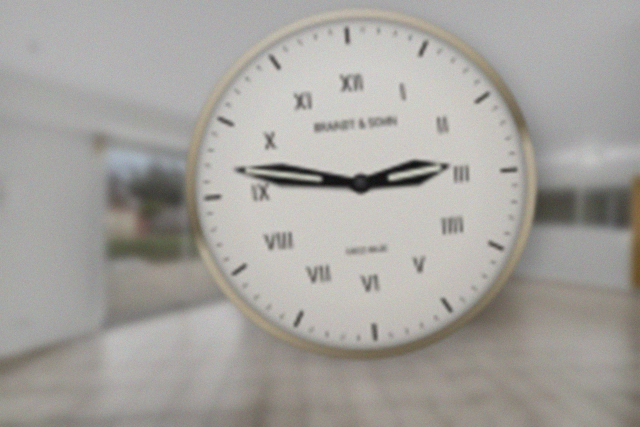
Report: 2 h 47 min
